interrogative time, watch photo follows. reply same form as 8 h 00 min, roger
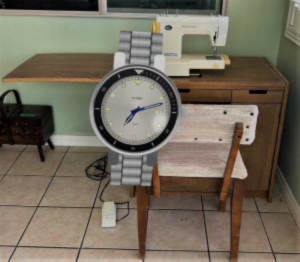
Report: 7 h 12 min
